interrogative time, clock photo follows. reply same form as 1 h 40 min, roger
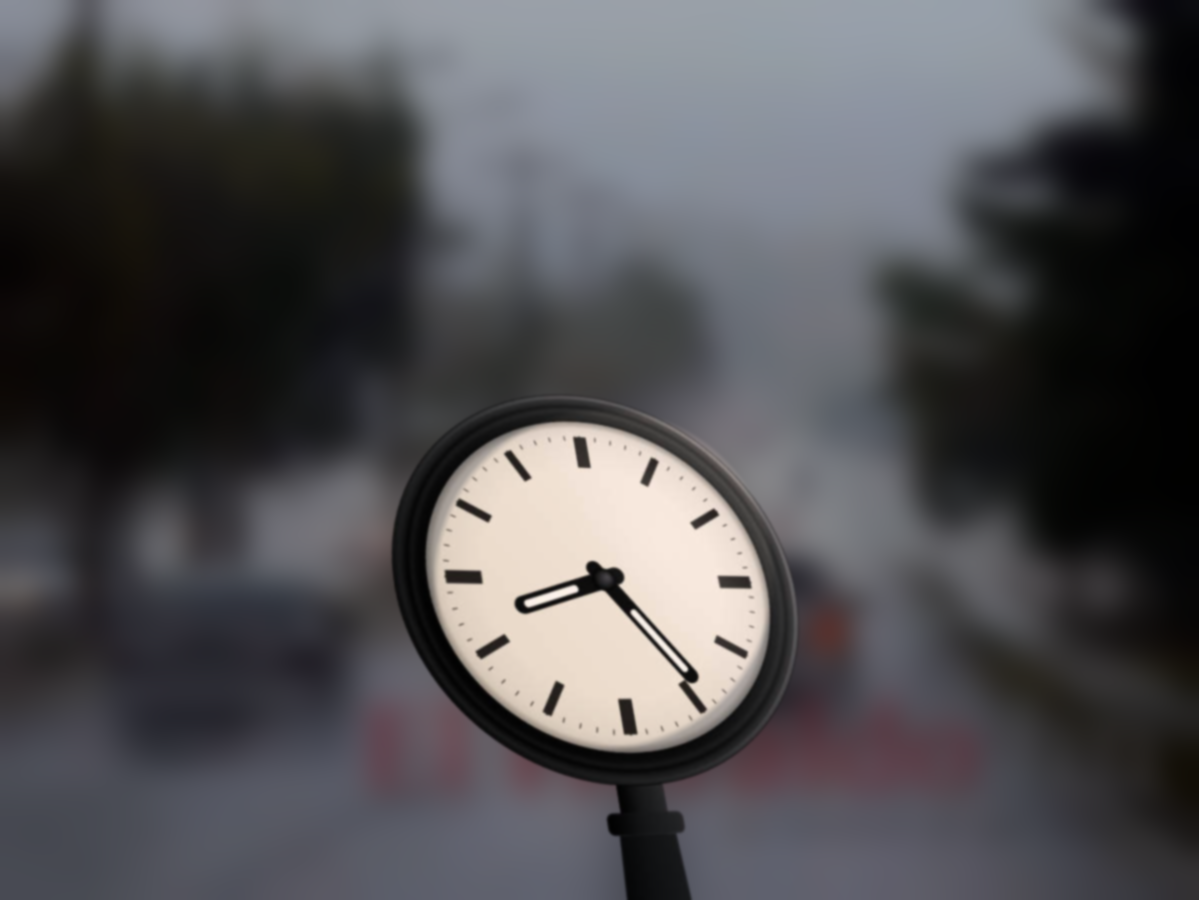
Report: 8 h 24 min
